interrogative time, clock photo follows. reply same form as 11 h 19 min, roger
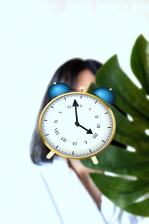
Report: 3 h 58 min
